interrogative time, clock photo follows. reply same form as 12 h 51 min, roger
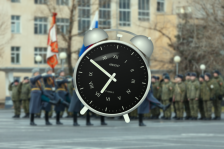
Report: 6 h 50 min
